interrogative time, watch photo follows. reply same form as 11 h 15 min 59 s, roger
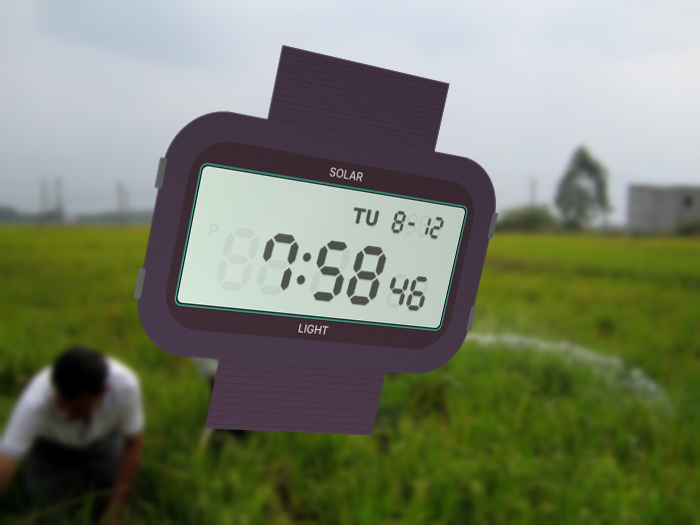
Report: 7 h 58 min 46 s
